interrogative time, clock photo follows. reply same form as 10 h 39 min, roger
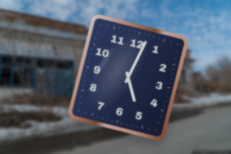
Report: 5 h 02 min
